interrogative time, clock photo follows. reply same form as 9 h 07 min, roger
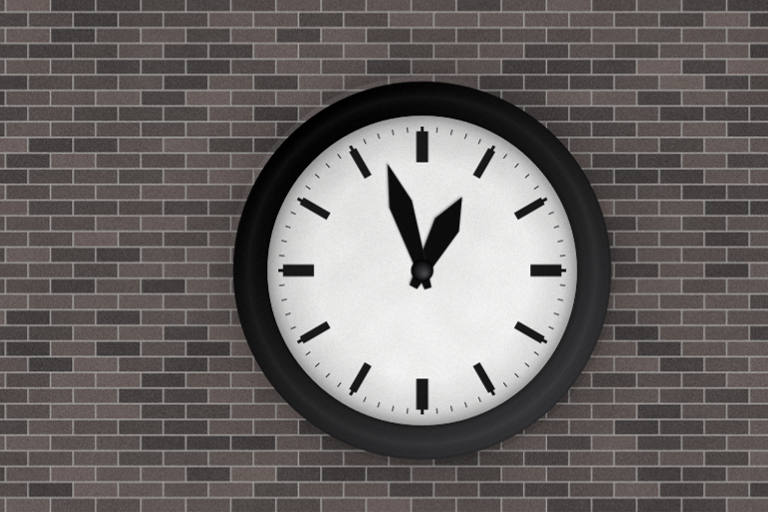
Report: 12 h 57 min
